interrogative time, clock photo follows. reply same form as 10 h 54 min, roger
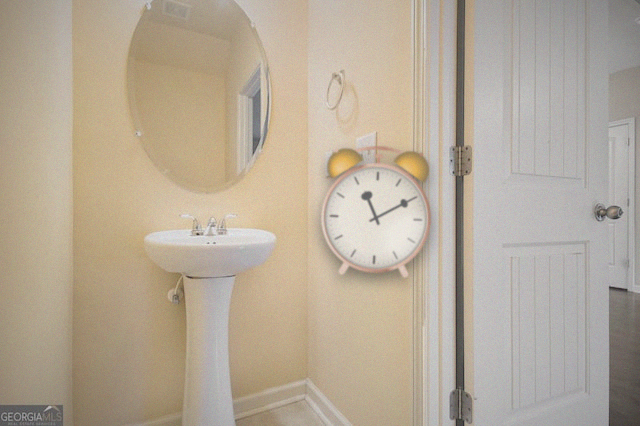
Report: 11 h 10 min
